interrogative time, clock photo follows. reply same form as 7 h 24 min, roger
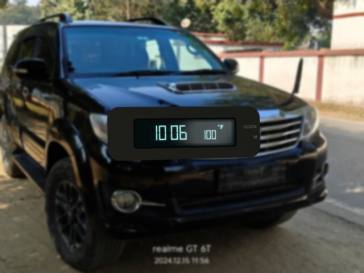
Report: 10 h 06 min
